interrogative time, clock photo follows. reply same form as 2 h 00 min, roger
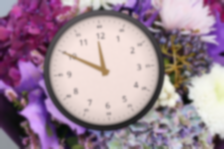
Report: 11 h 50 min
